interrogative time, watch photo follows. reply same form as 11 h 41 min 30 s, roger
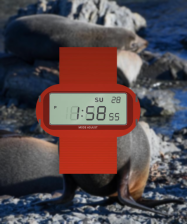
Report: 1 h 58 min 55 s
